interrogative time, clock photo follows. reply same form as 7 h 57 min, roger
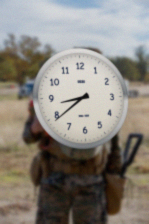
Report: 8 h 39 min
